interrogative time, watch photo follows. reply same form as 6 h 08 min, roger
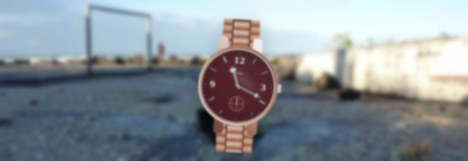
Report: 11 h 19 min
